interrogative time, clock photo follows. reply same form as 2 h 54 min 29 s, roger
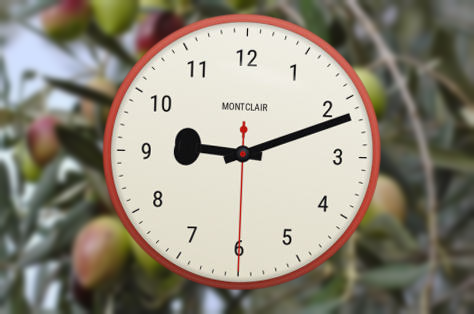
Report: 9 h 11 min 30 s
